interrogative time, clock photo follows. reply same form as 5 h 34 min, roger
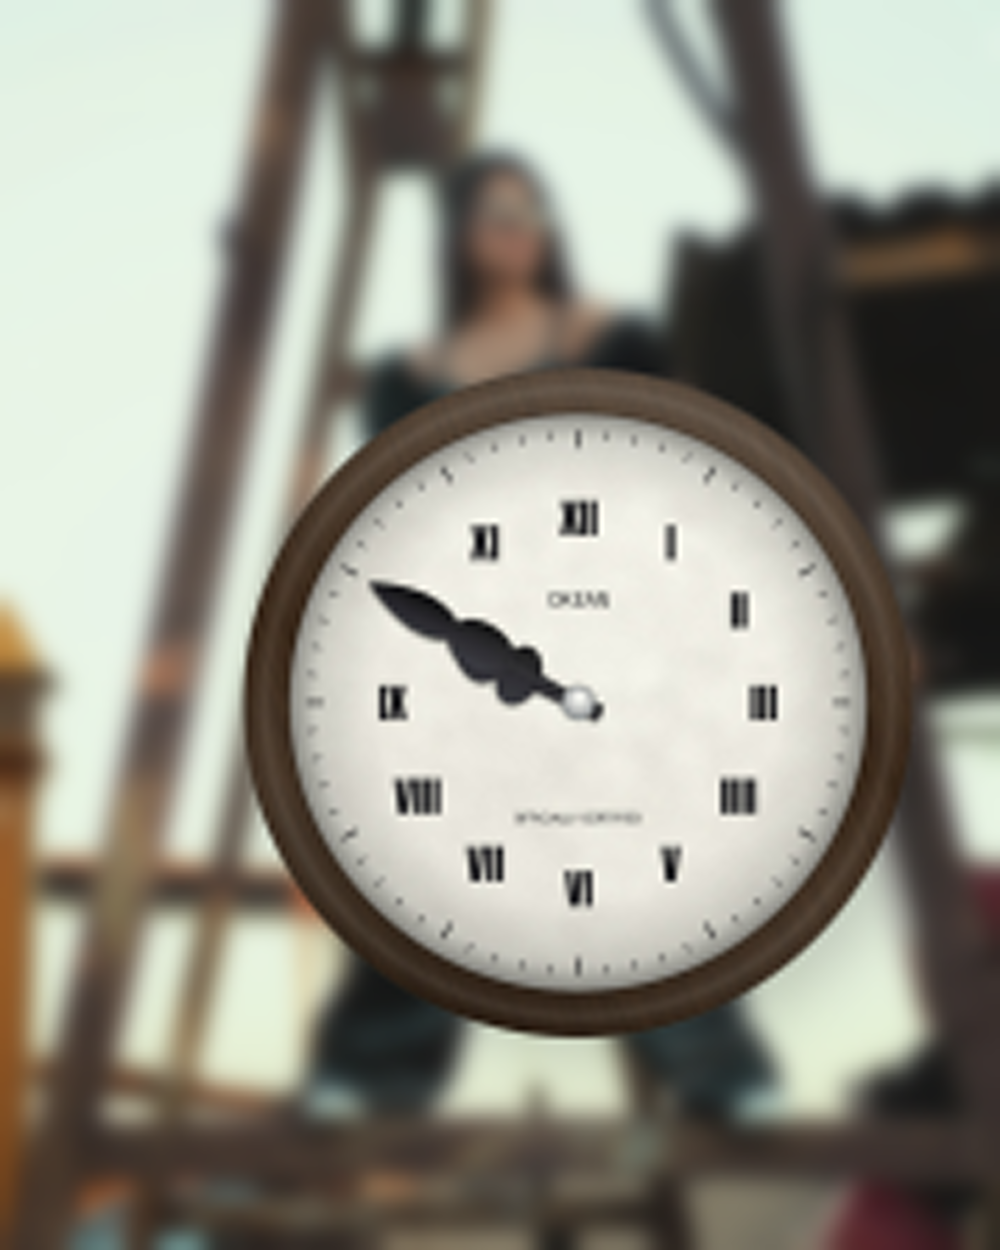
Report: 9 h 50 min
